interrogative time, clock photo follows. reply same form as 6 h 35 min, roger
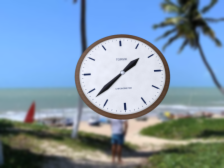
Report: 1 h 38 min
